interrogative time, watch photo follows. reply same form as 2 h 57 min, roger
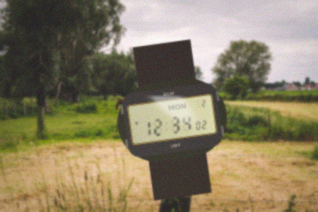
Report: 12 h 34 min
